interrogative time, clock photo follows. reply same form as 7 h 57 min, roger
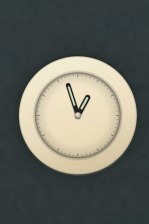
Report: 12 h 57 min
